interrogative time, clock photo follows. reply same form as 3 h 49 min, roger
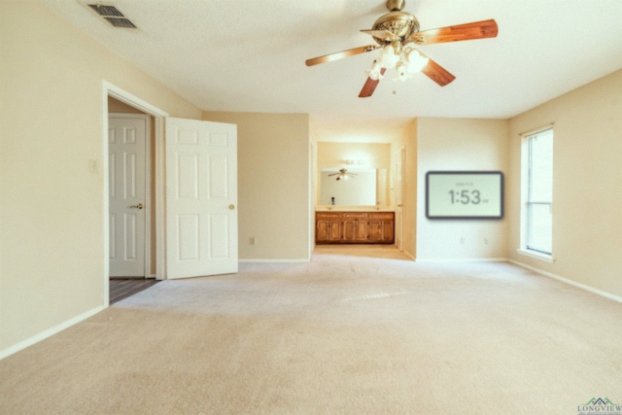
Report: 1 h 53 min
